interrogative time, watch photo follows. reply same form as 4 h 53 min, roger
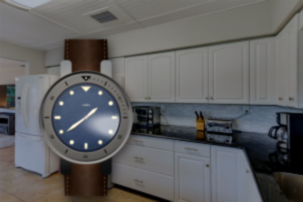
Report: 1 h 39 min
